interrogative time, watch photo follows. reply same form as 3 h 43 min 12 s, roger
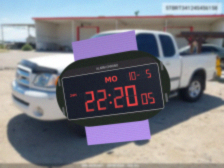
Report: 22 h 20 min 05 s
